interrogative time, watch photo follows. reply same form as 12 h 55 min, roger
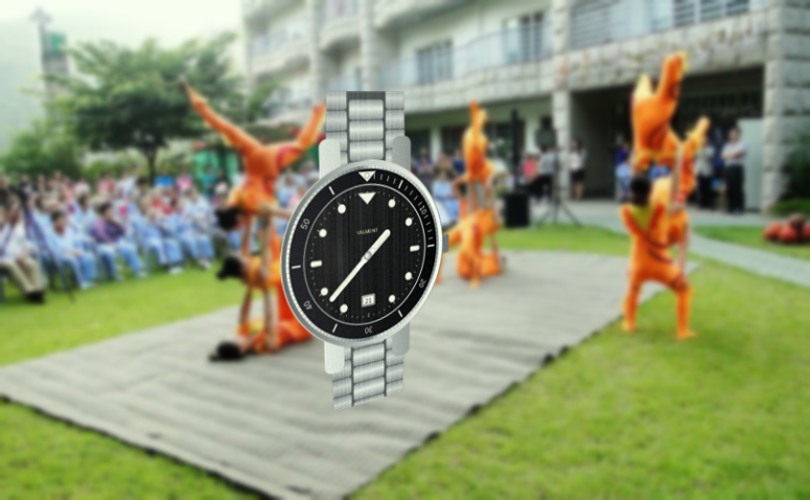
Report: 1 h 38 min
